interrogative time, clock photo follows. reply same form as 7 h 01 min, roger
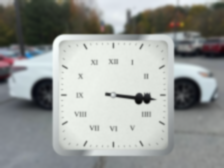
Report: 3 h 16 min
